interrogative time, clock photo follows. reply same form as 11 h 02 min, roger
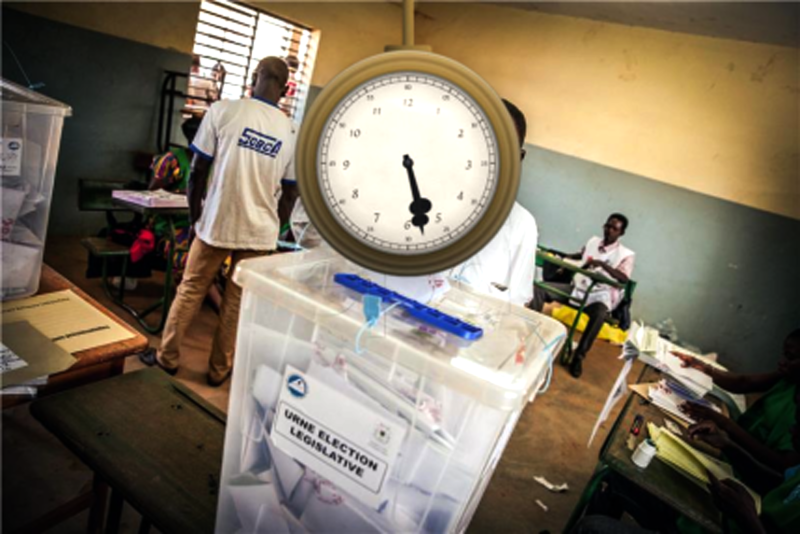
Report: 5 h 28 min
